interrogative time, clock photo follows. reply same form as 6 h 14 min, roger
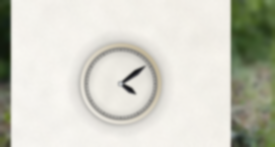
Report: 4 h 09 min
